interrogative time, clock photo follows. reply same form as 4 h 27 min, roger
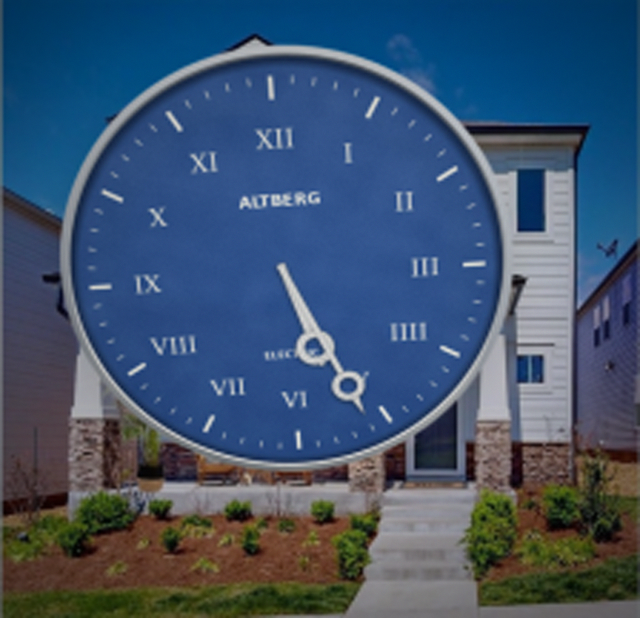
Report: 5 h 26 min
